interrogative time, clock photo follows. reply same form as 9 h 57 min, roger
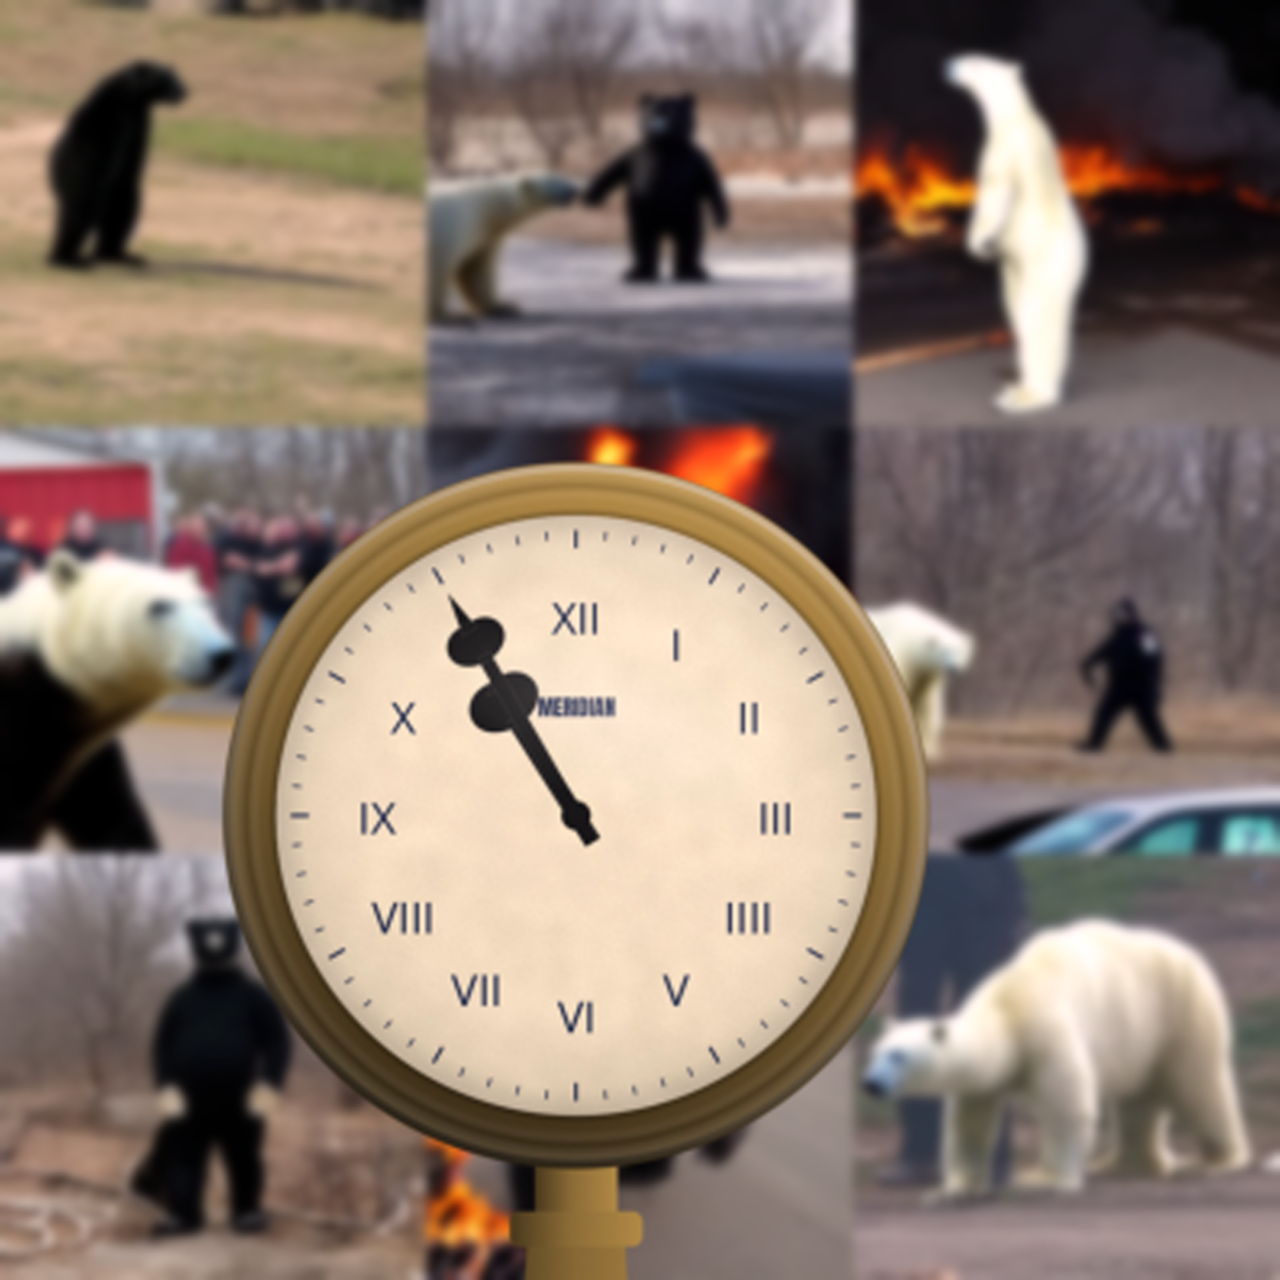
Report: 10 h 55 min
